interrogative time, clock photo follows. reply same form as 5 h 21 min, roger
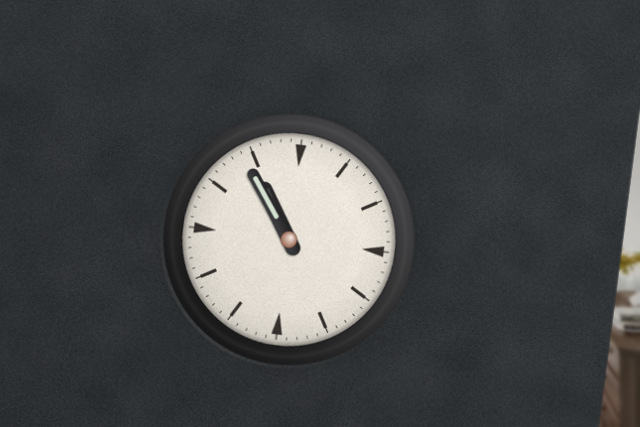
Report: 10 h 54 min
